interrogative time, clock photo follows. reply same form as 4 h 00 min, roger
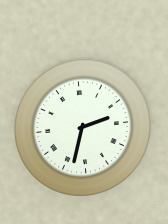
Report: 2 h 33 min
